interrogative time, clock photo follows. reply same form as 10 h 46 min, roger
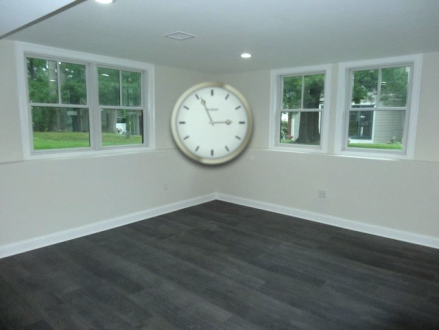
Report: 2 h 56 min
